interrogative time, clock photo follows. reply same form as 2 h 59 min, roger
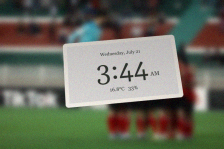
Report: 3 h 44 min
